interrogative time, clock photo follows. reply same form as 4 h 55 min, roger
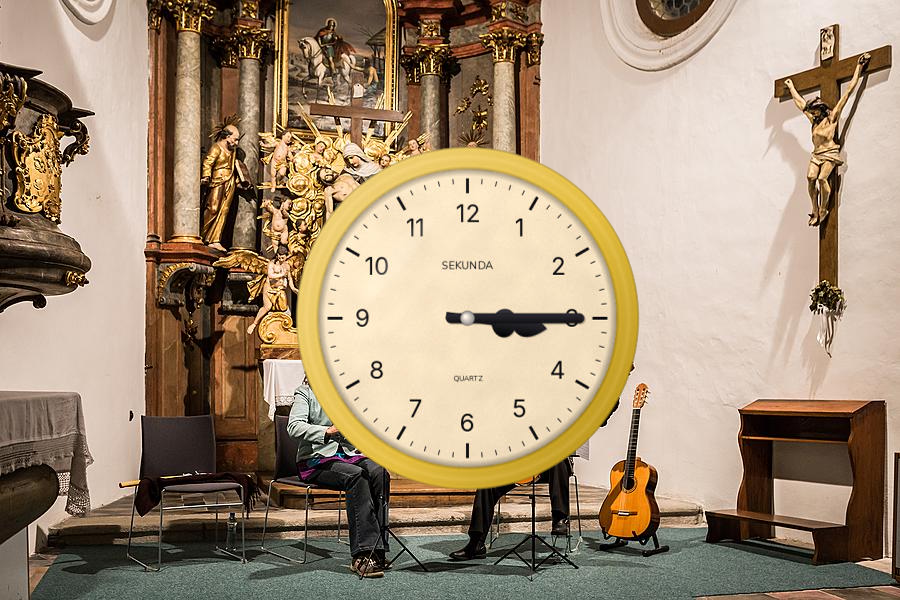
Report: 3 h 15 min
